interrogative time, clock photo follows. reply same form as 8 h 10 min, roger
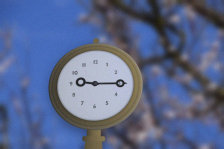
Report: 9 h 15 min
